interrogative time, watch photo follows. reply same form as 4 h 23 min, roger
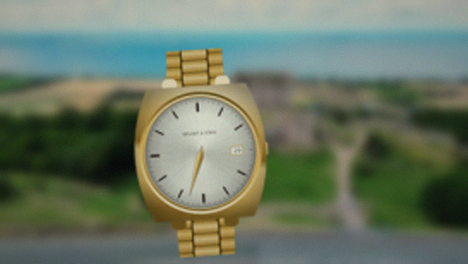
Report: 6 h 33 min
